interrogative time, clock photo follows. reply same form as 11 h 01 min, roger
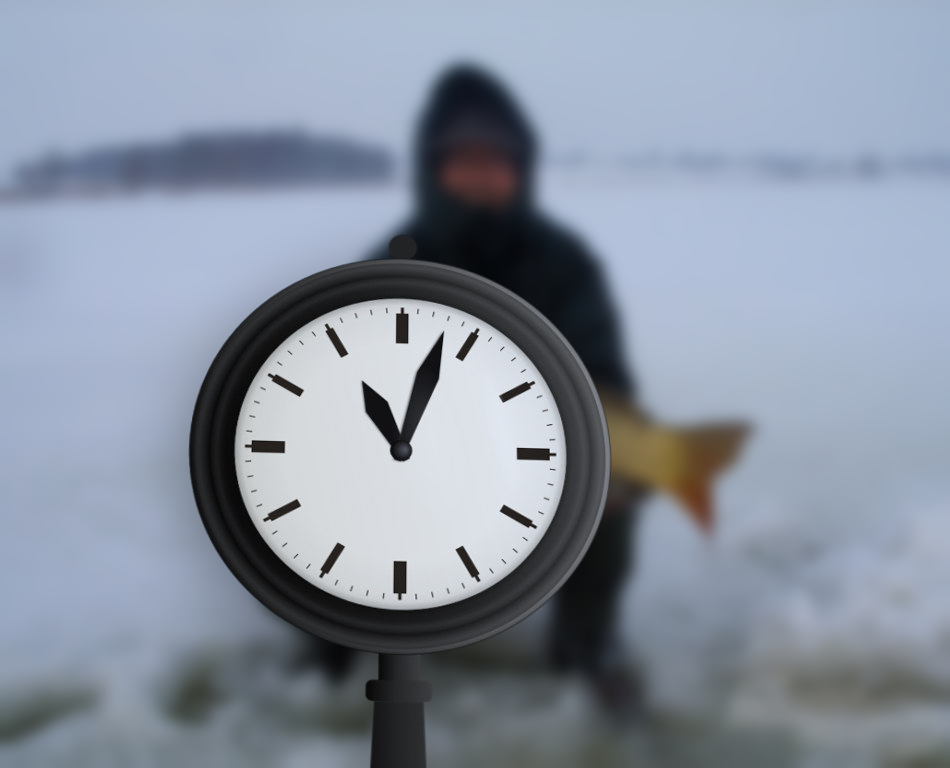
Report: 11 h 03 min
